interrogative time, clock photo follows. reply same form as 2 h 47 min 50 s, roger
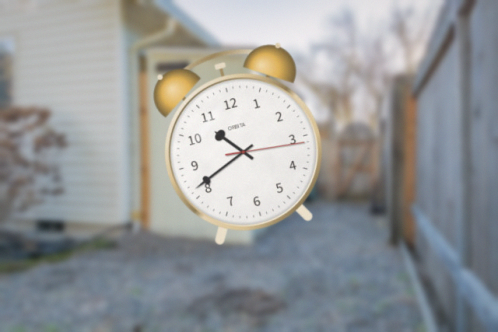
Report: 10 h 41 min 16 s
